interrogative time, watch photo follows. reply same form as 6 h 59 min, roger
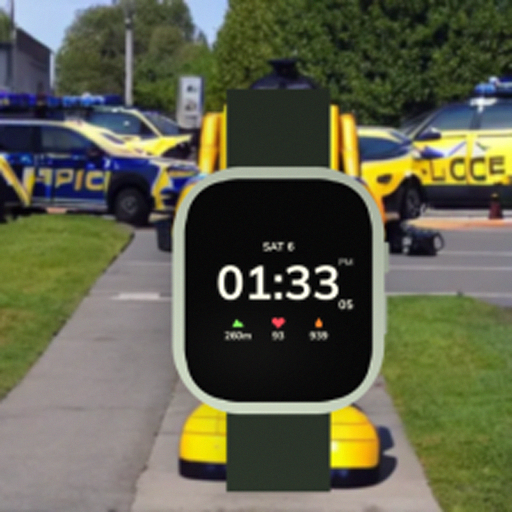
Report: 1 h 33 min
